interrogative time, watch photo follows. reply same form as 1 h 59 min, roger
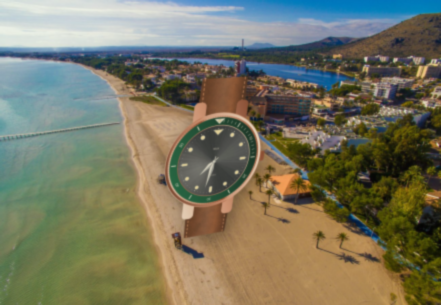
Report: 7 h 32 min
